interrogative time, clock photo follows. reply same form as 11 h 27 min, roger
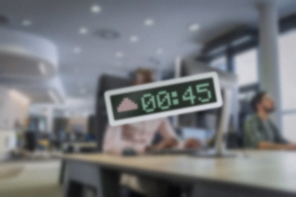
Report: 0 h 45 min
